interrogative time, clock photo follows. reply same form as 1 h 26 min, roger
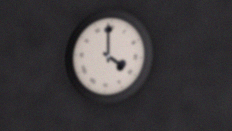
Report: 3 h 59 min
